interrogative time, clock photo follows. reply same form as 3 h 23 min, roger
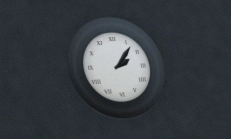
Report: 2 h 07 min
